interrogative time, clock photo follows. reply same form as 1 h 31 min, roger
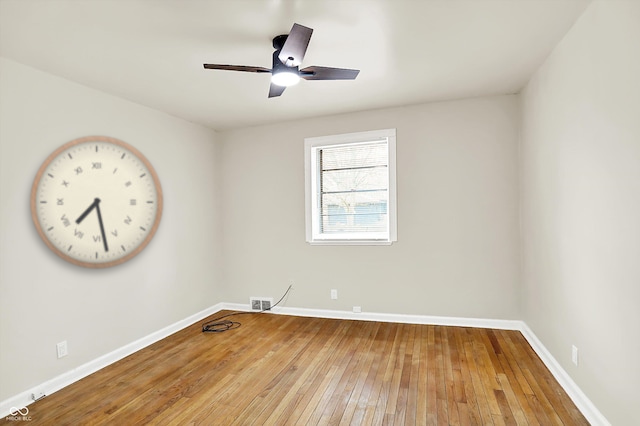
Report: 7 h 28 min
